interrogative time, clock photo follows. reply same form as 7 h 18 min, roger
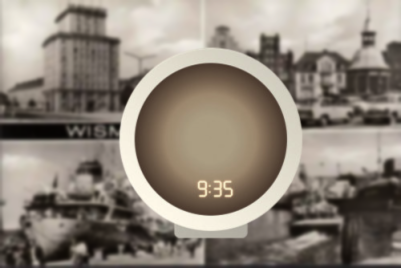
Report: 9 h 35 min
